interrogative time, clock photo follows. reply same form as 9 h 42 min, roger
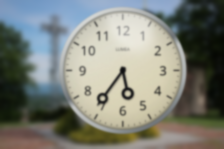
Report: 5 h 36 min
